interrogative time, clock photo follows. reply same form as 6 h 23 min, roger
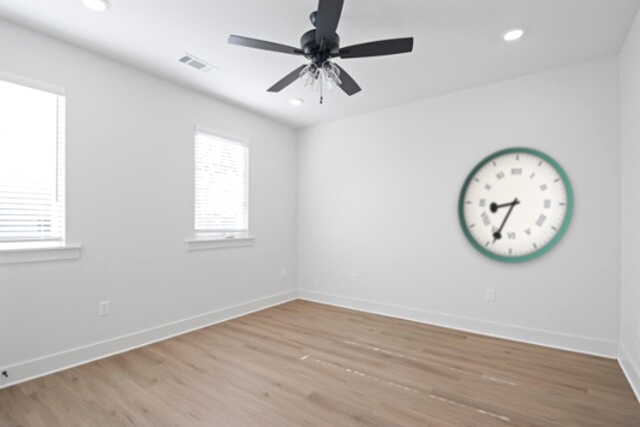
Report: 8 h 34 min
